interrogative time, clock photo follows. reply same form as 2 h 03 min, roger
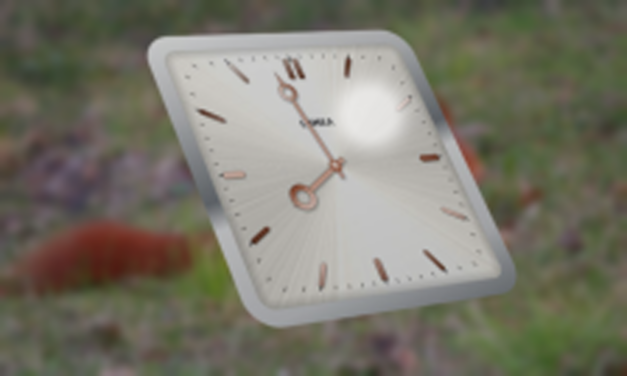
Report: 7 h 58 min
